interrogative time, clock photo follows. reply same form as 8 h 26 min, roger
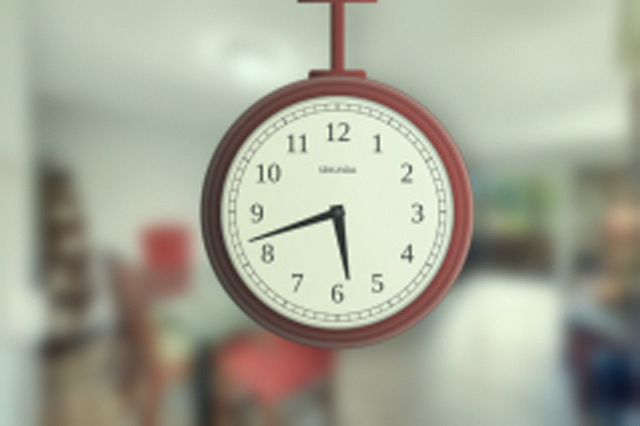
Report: 5 h 42 min
